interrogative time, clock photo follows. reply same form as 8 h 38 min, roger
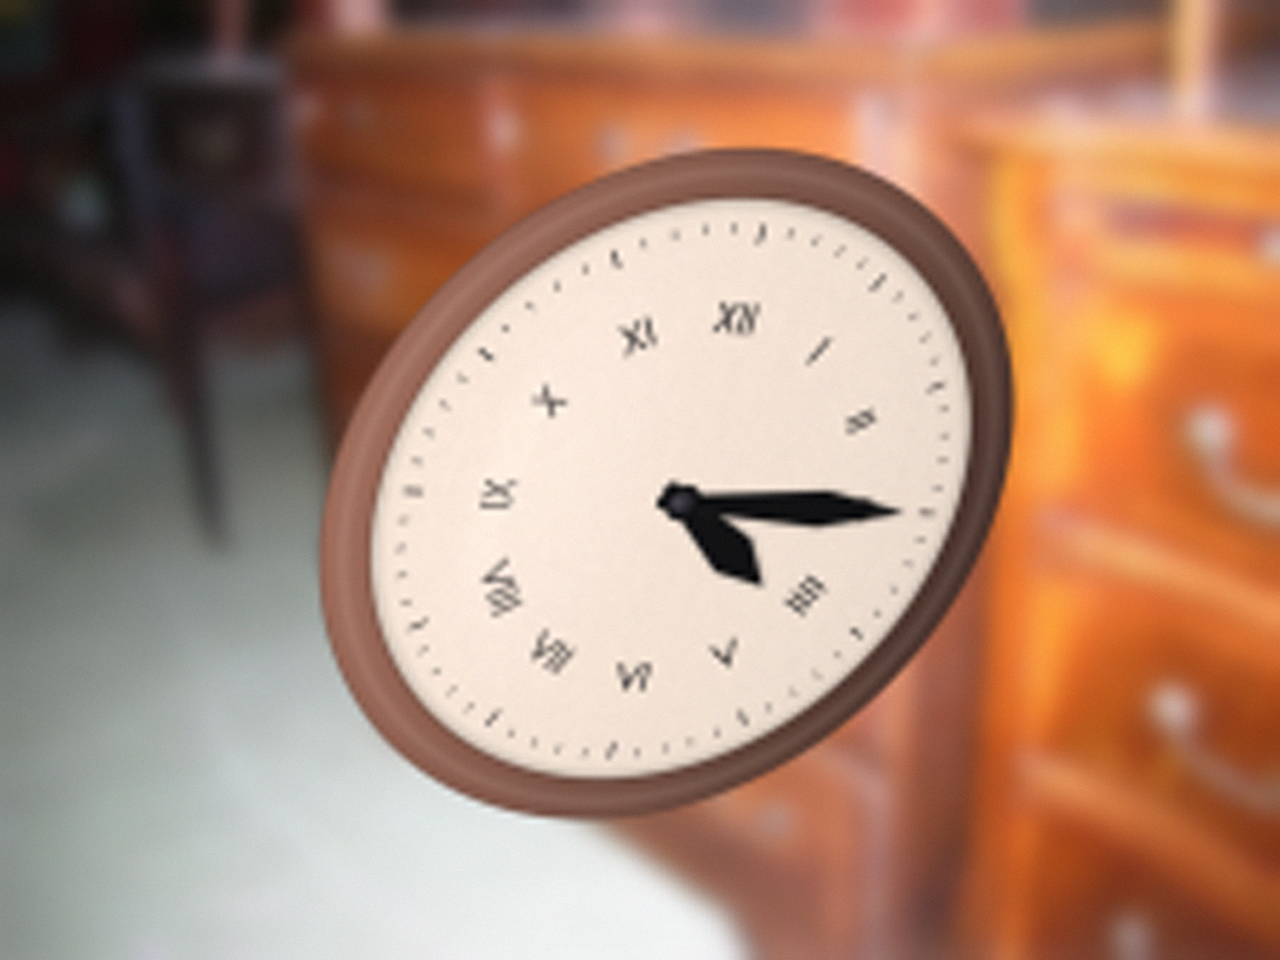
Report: 4 h 15 min
